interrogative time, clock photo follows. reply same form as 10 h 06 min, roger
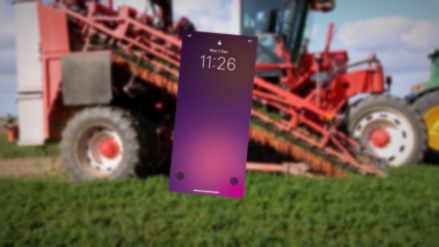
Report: 11 h 26 min
